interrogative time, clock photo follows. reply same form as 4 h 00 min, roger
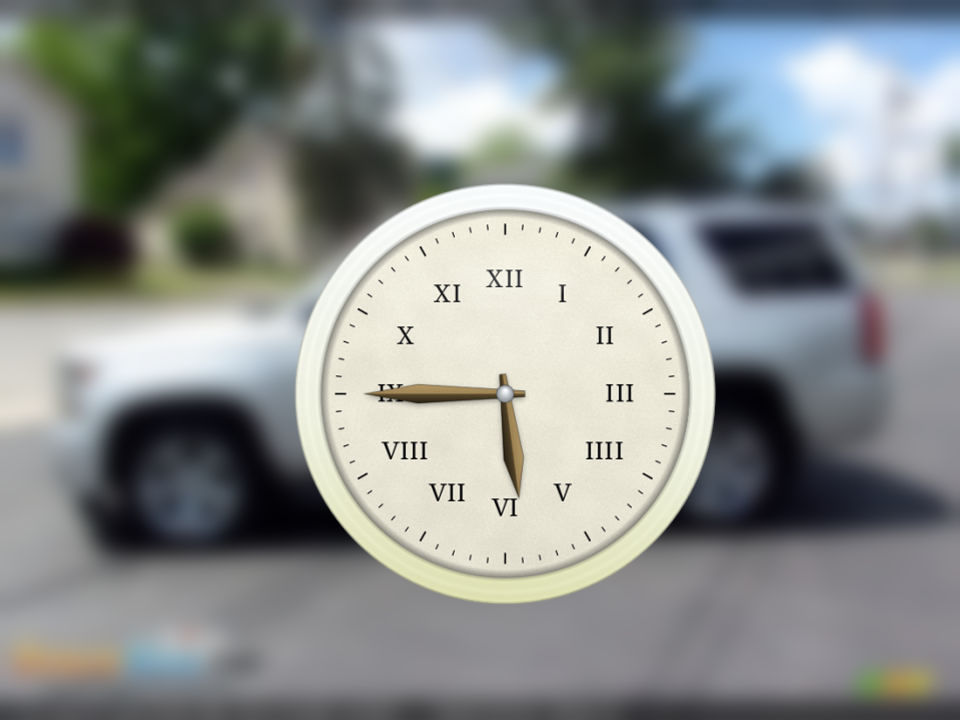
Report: 5 h 45 min
